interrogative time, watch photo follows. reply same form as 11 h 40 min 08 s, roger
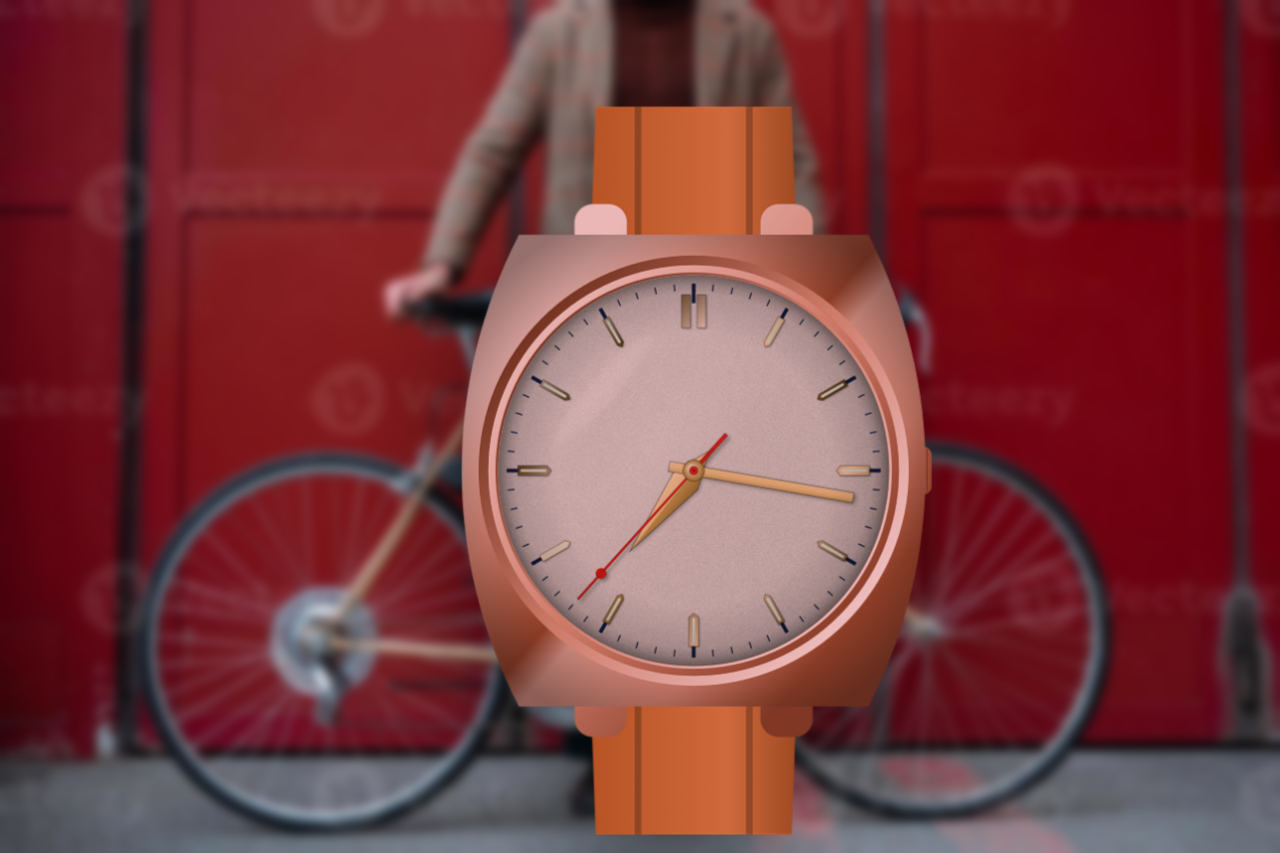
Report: 7 h 16 min 37 s
